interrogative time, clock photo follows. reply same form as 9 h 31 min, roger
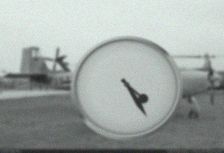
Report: 4 h 25 min
